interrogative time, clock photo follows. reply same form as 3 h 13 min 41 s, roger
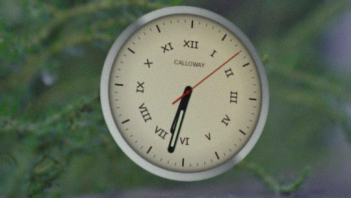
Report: 6 h 32 min 08 s
